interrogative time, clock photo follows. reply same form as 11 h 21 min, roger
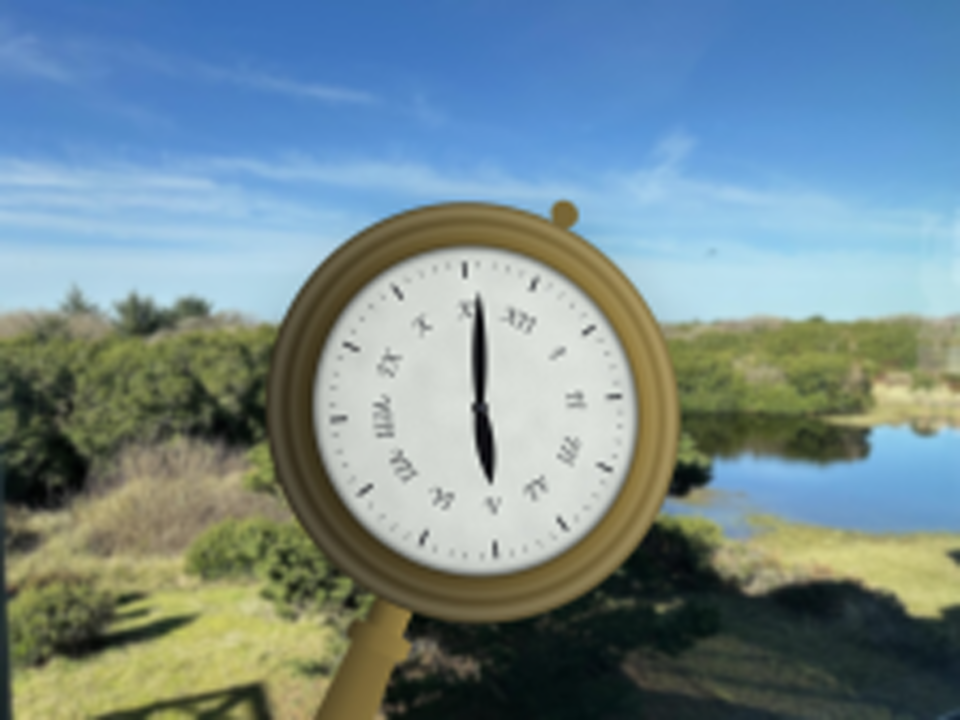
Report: 4 h 56 min
